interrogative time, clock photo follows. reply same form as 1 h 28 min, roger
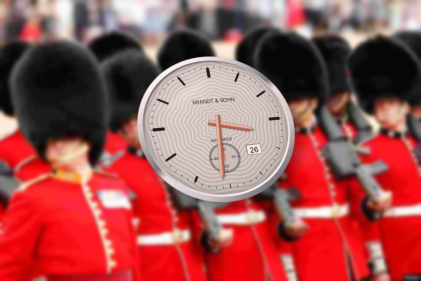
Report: 3 h 31 min
